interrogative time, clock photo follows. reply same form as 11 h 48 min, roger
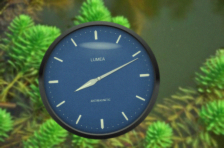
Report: 8 h 11 min
